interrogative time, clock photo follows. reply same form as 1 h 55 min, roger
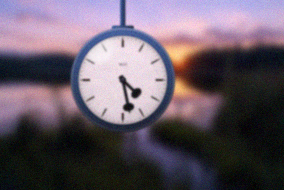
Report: 4 h 28 min
